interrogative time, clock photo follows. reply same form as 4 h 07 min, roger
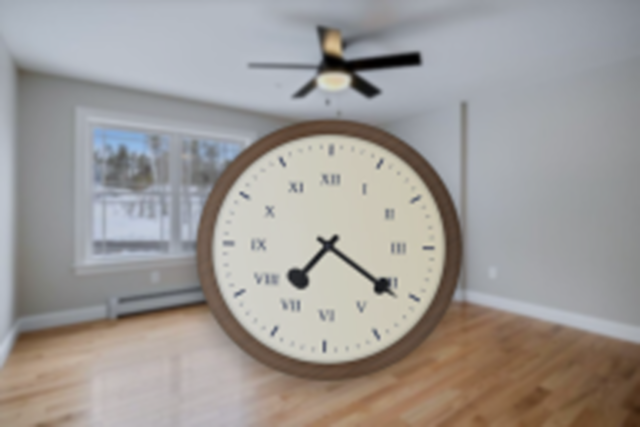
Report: 7 h 21 min
